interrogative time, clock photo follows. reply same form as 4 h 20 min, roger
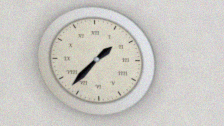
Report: 1 h 37 min
